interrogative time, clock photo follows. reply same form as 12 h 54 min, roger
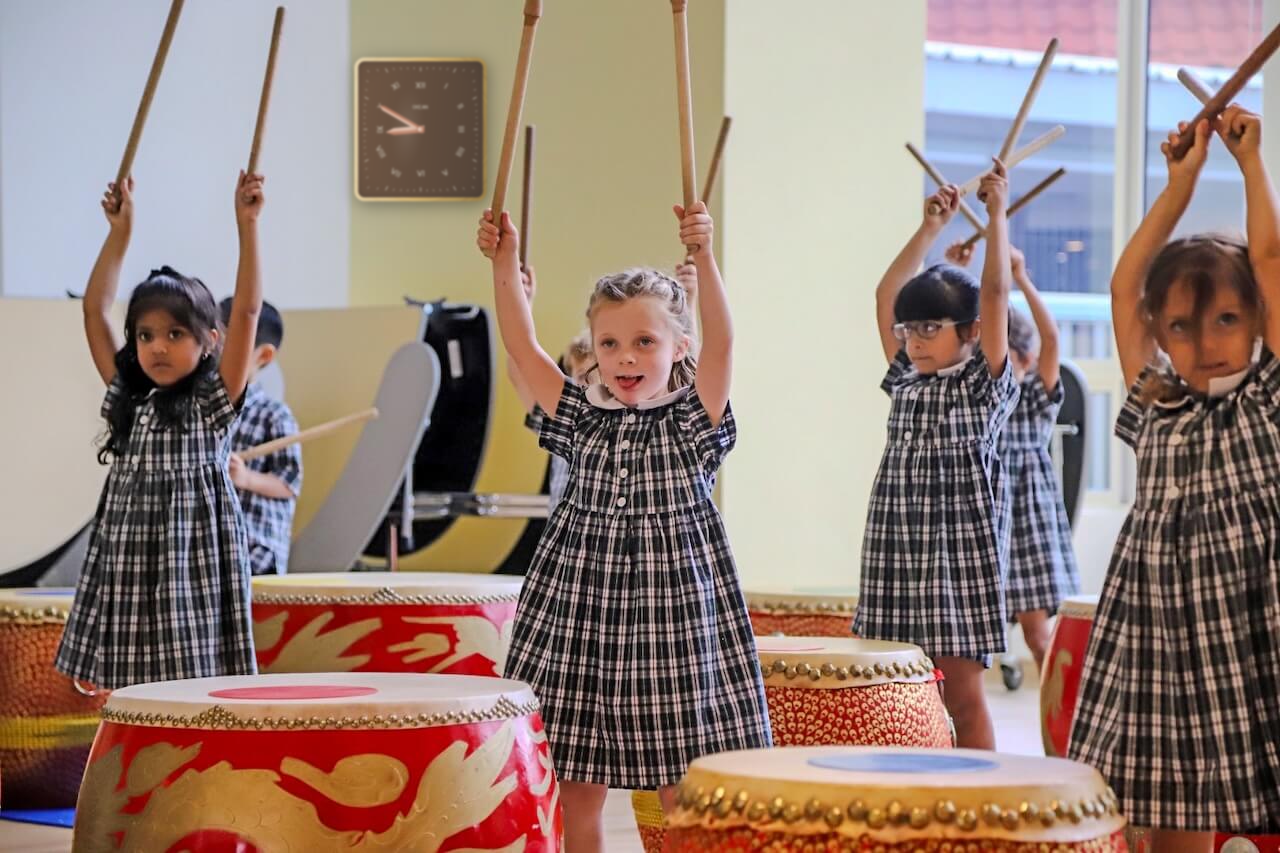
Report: 8 h 50 min
